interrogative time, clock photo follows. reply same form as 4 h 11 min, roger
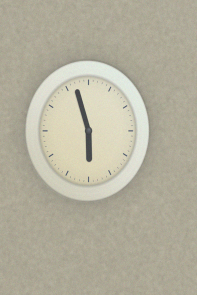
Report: 5 h 57 min
